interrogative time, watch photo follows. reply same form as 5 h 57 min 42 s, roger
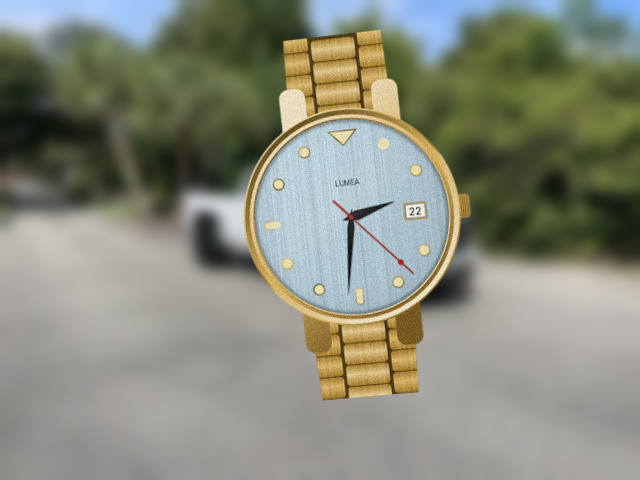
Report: 2 h 31 min 23 s
